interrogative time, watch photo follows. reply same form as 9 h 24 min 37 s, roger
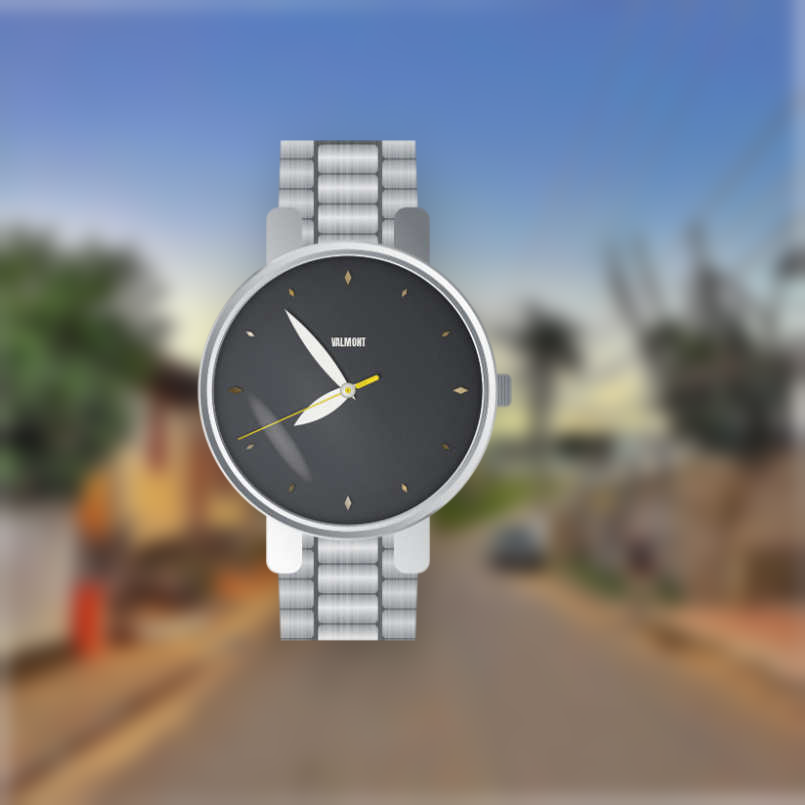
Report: 7 h 53 min 41 s
